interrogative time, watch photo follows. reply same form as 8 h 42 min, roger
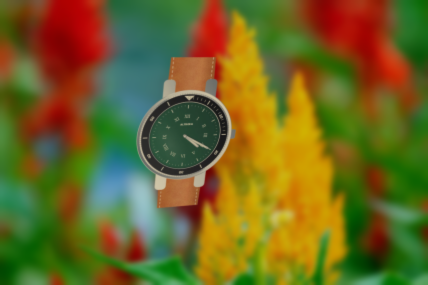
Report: 4 h 20 min
